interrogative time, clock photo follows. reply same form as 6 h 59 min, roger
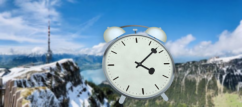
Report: 4 h 08 min
